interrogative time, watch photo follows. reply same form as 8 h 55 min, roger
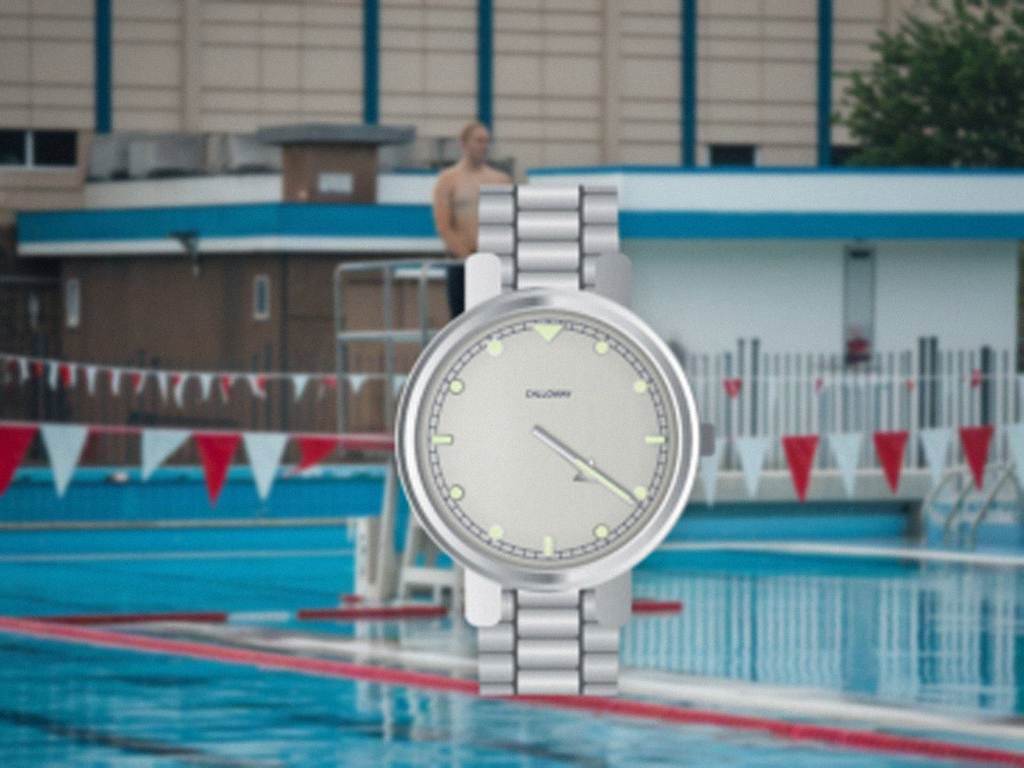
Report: 4 h 21 min
